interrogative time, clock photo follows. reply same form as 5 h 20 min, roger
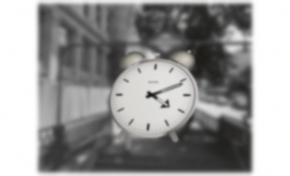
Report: 4 h 11 min
